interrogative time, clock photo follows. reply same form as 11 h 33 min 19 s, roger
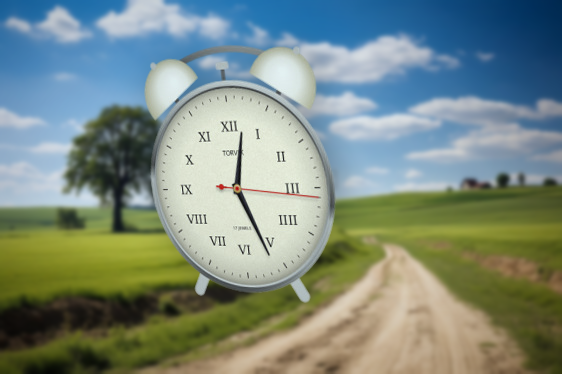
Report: 12 h 26 min 16 s
